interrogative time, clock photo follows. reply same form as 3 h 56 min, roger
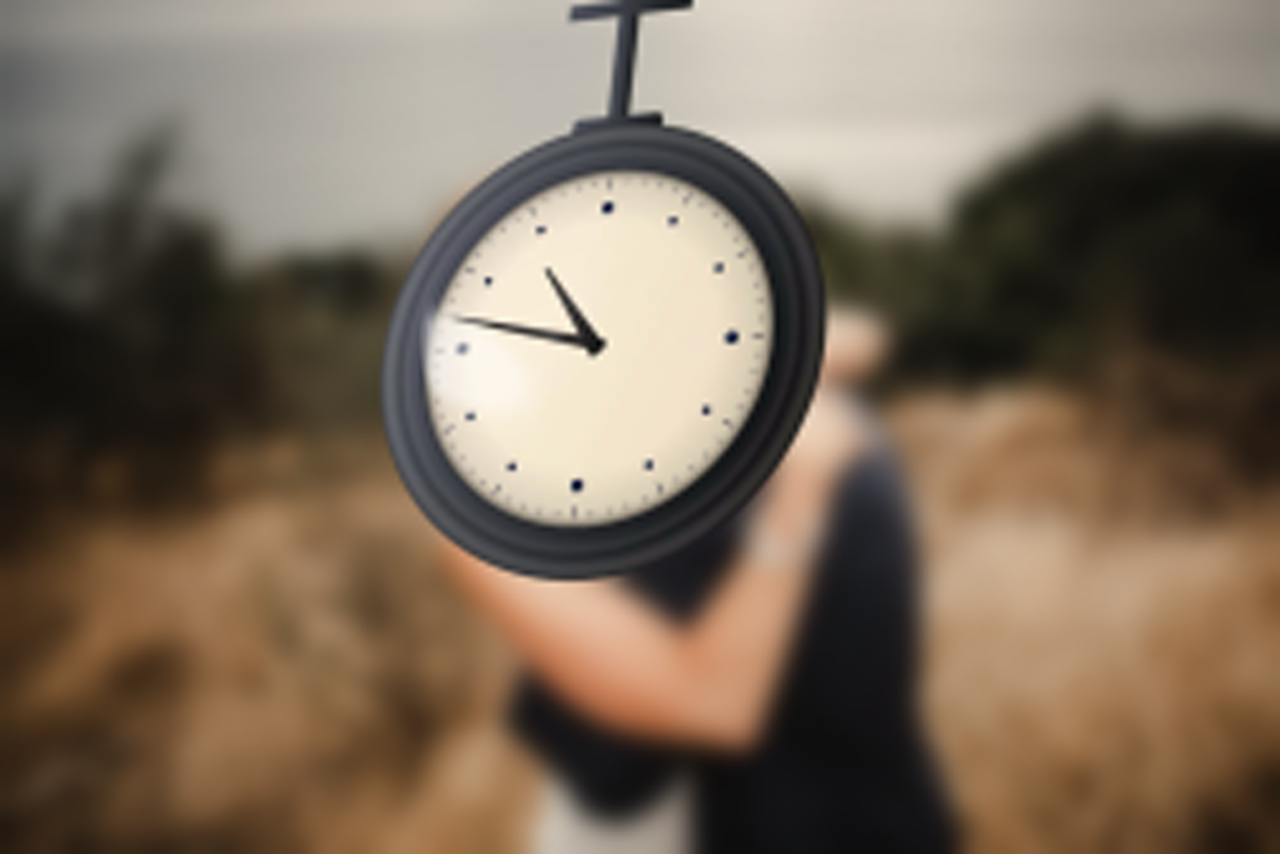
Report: 10 h 47 min
